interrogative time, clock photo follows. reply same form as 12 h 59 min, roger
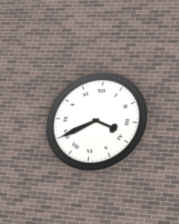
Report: 3 h 40 min
